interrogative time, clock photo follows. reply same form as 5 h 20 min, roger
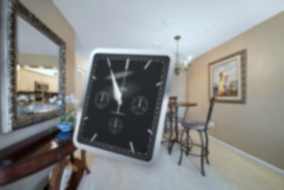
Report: 10 h 55 min
